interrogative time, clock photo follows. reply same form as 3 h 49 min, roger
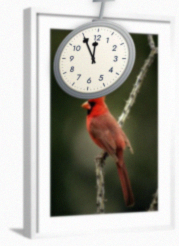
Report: 11 h 55 min
